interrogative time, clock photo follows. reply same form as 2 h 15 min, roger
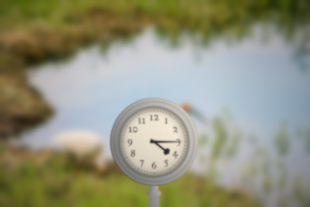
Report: 4 h 15 min
